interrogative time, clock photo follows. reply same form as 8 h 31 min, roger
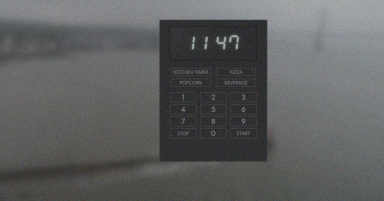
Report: 11 h 47 min
